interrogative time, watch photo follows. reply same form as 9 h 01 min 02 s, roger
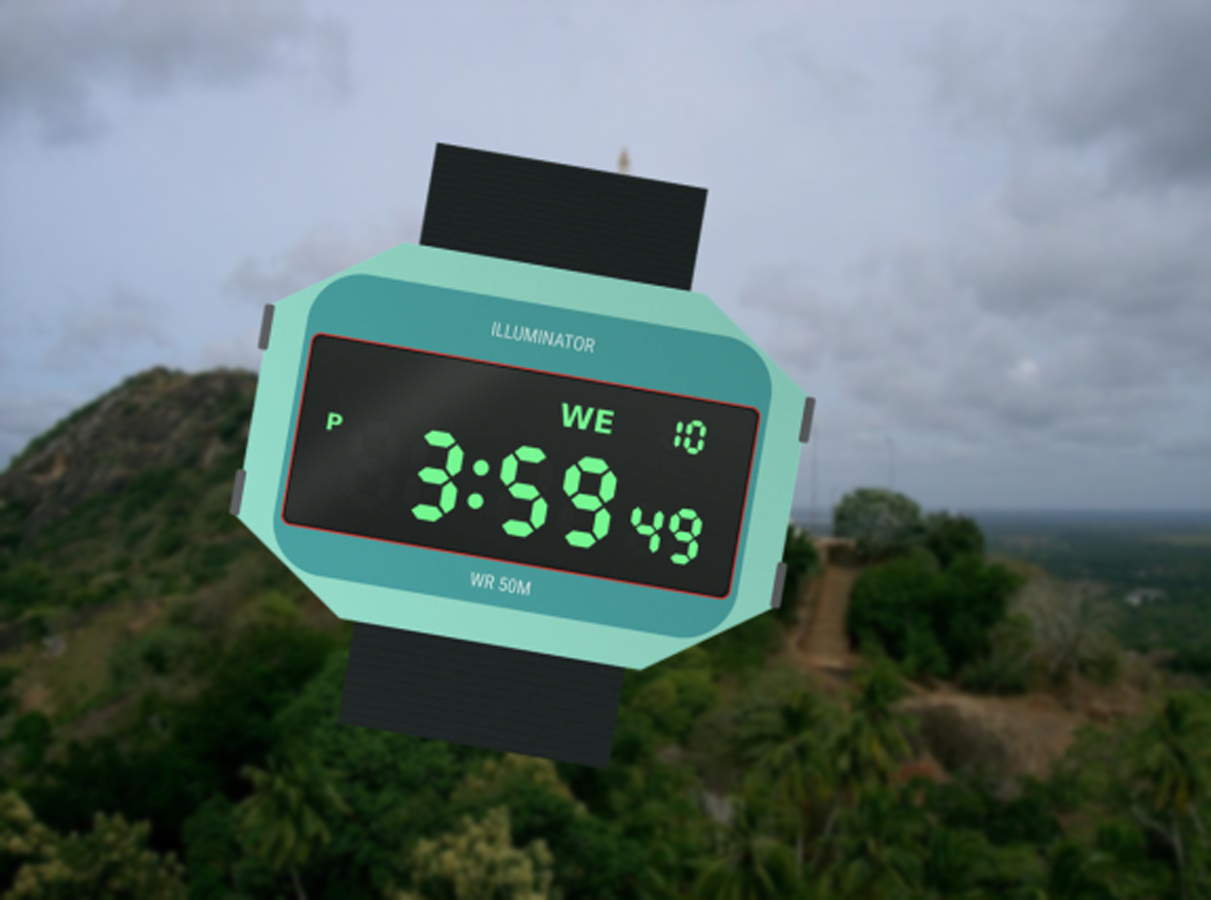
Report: 3 h 59 min 49 s
